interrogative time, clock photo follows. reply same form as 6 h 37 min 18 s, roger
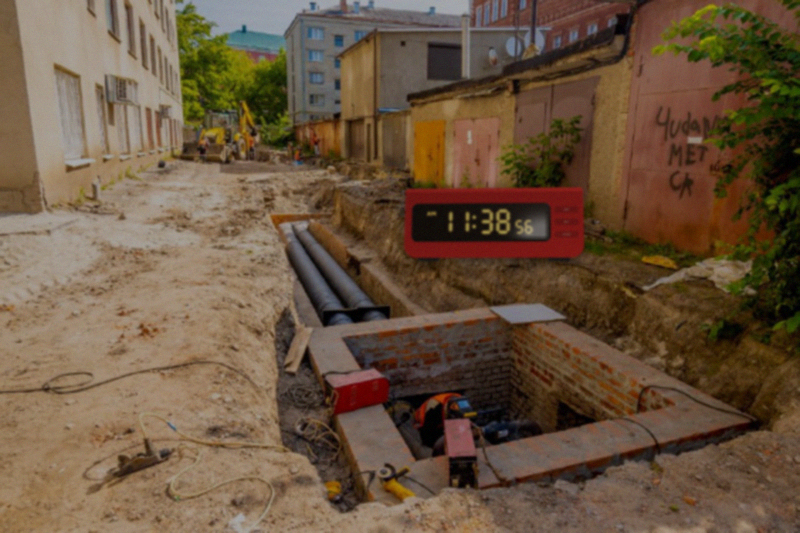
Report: 11 h 38 min 56 s
